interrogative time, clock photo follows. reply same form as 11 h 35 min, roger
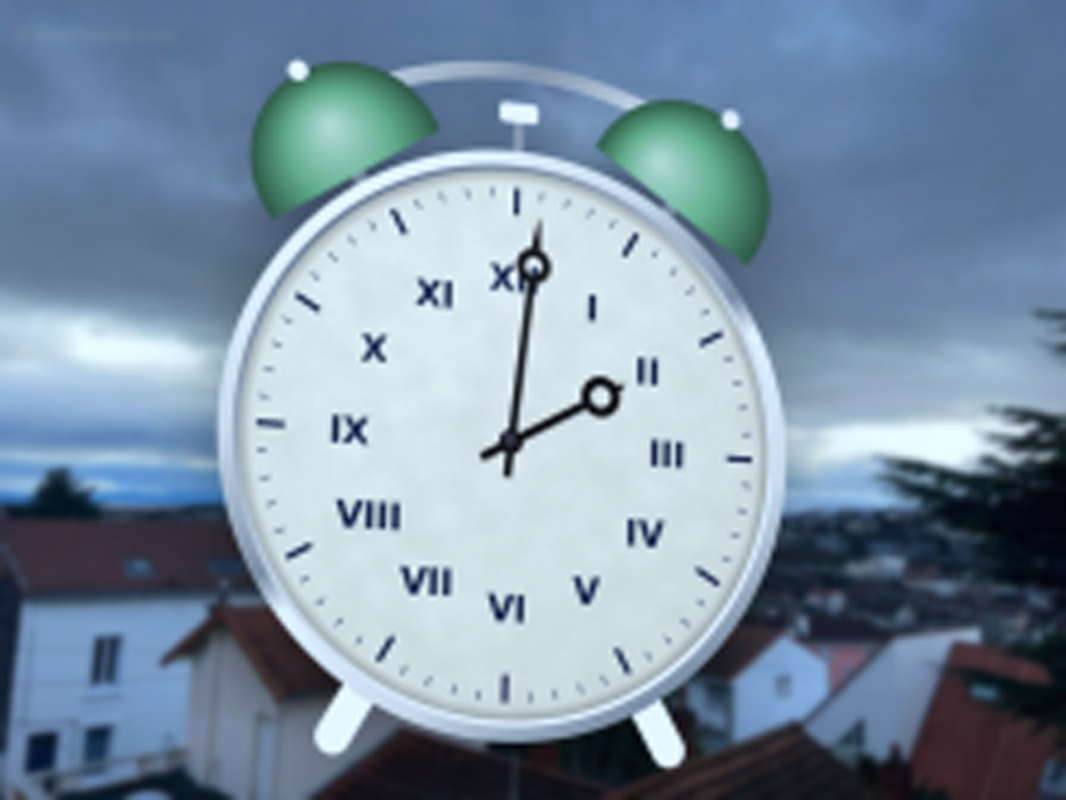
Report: 2 h 01 min
